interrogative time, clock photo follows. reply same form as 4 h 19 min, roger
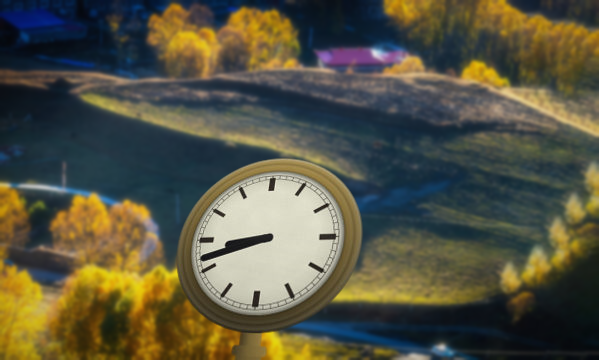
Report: 8 h 42 min
